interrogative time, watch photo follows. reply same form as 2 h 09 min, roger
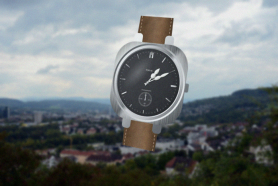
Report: 1 h 10 min
